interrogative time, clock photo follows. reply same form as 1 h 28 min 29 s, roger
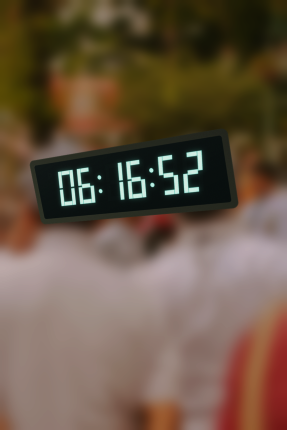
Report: 6 h 16 min 52 s
